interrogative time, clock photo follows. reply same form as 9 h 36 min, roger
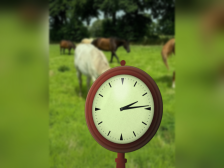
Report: 2 h 14 min
